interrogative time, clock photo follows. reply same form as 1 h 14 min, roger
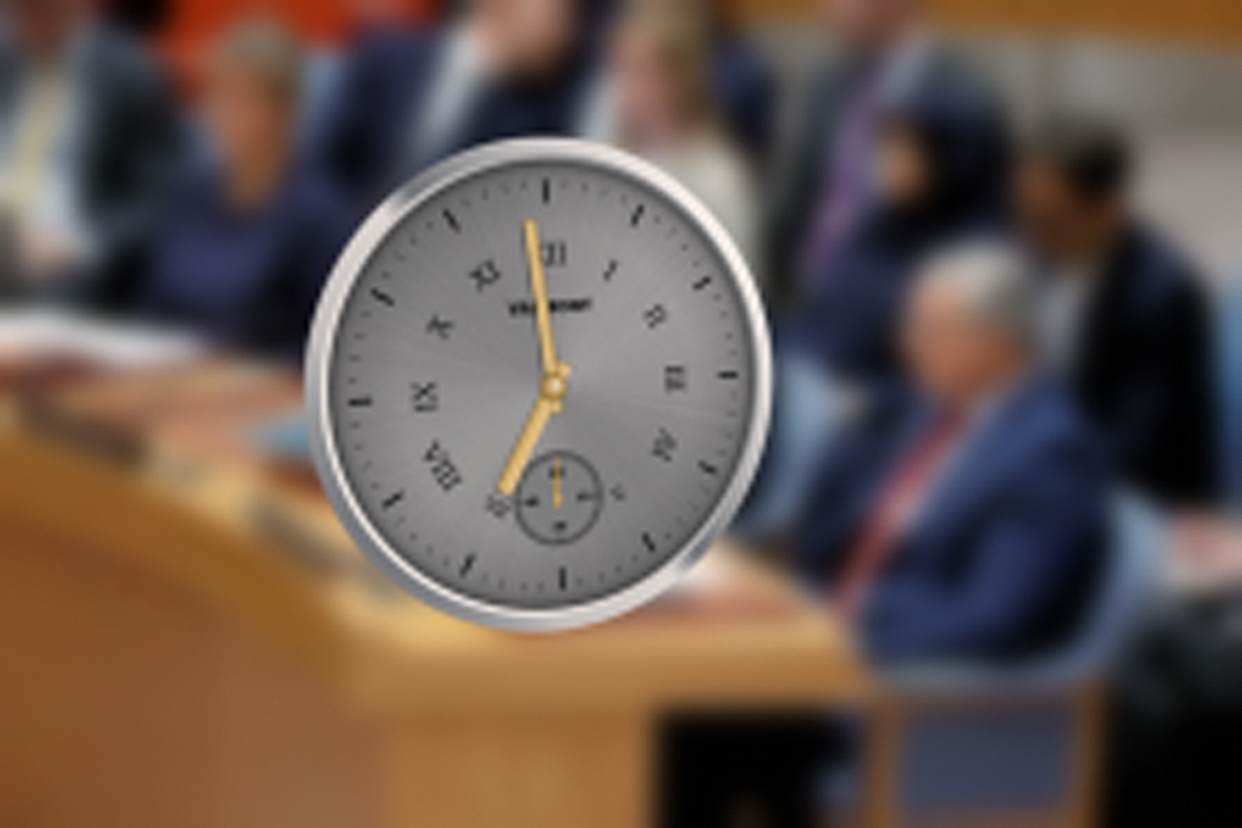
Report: 6 h 59 min
